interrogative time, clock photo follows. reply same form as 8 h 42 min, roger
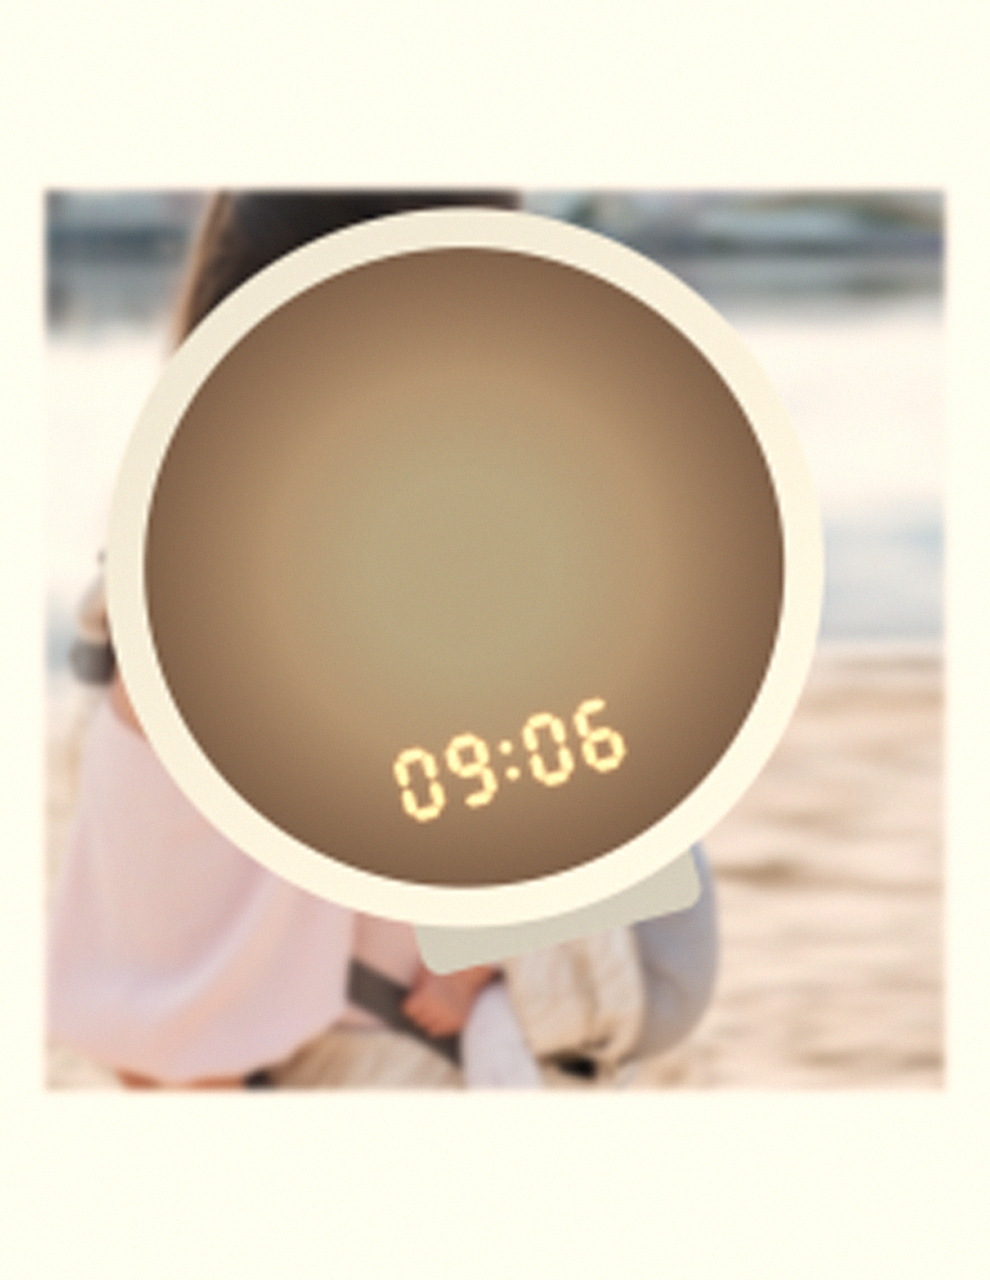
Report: 9 h 06 min
